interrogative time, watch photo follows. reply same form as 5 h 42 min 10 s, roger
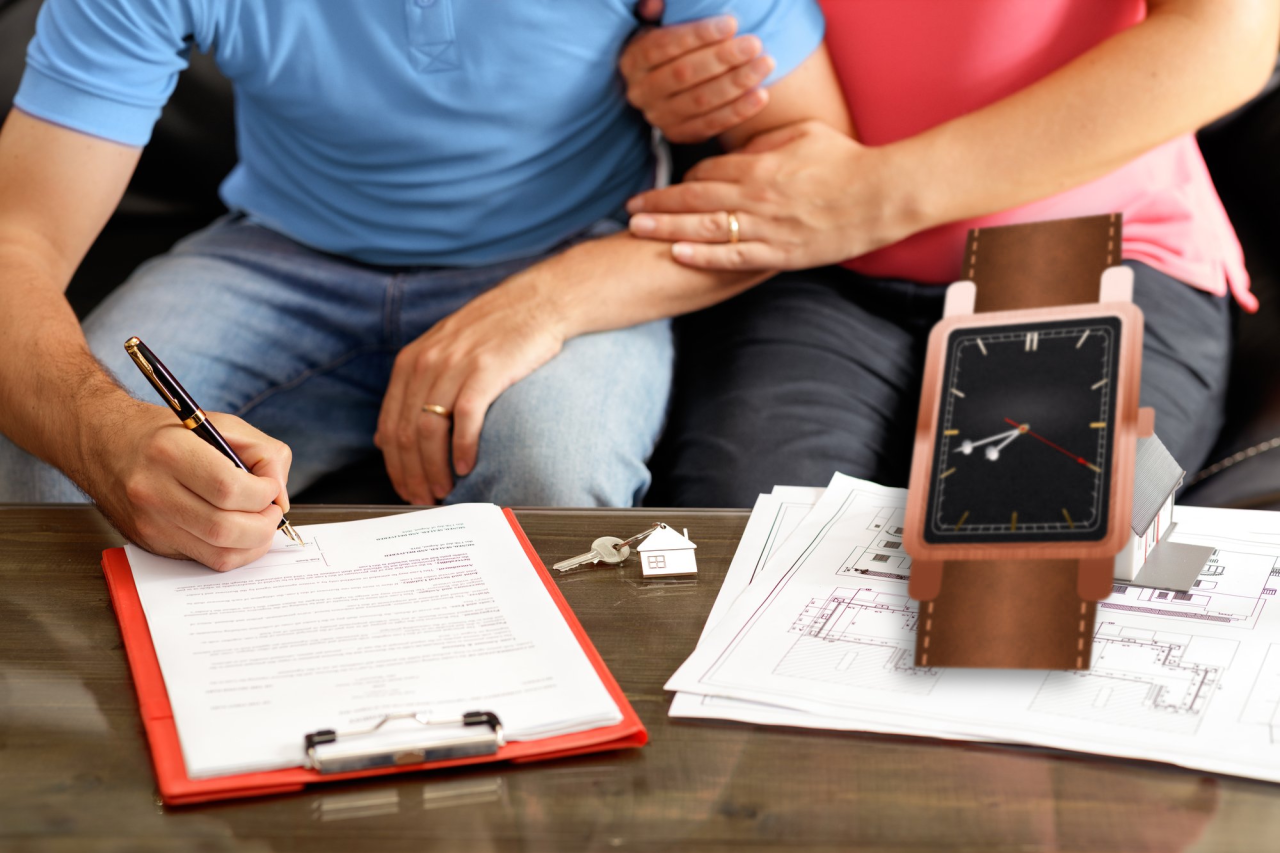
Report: 7 h 42 min 20 s
